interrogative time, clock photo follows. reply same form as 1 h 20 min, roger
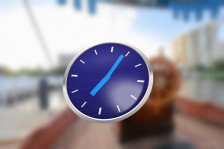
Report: 7 h 04 min
